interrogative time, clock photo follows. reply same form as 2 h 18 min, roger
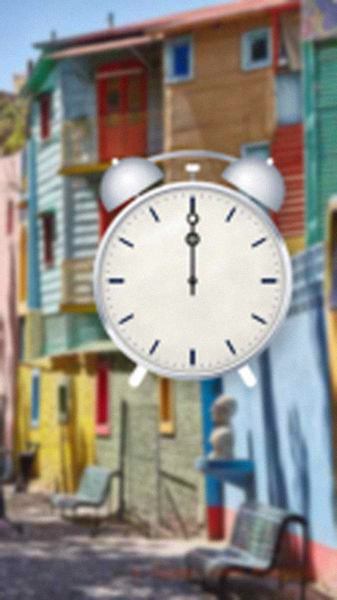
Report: 12 h 00 min
